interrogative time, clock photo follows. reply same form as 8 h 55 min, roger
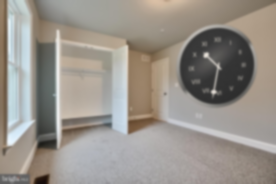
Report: 10 h 32 min
